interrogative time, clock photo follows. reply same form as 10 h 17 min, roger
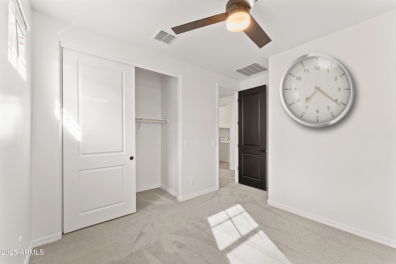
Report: 7 h 21 min
